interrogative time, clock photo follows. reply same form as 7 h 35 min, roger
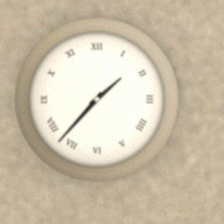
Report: 1 h 37 min
